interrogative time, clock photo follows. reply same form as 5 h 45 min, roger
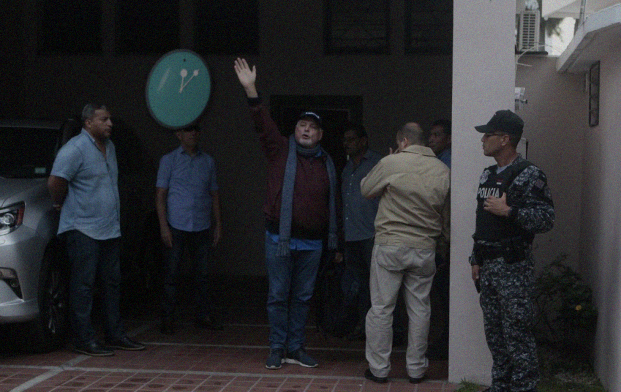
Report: 12 h 07 min
